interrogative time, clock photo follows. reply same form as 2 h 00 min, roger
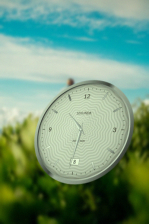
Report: 10 h 31 min
